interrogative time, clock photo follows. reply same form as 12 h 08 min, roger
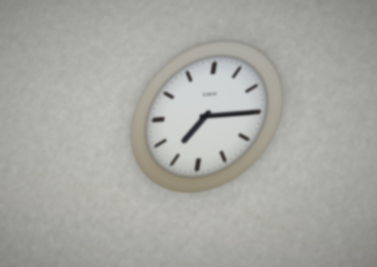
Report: 7 h 15 min
